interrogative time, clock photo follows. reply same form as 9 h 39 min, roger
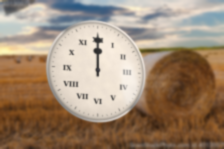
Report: 12 h 00 min
